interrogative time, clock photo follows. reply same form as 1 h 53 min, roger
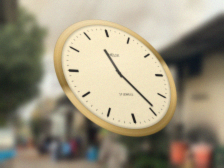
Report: 11 h 24 min
